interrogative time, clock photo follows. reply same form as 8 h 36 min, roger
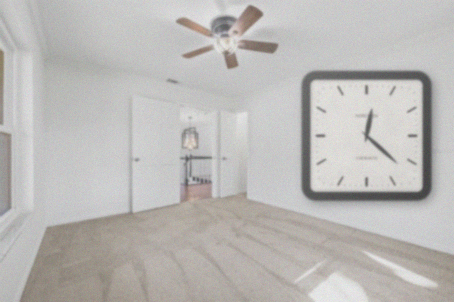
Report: 12 h 22 min
